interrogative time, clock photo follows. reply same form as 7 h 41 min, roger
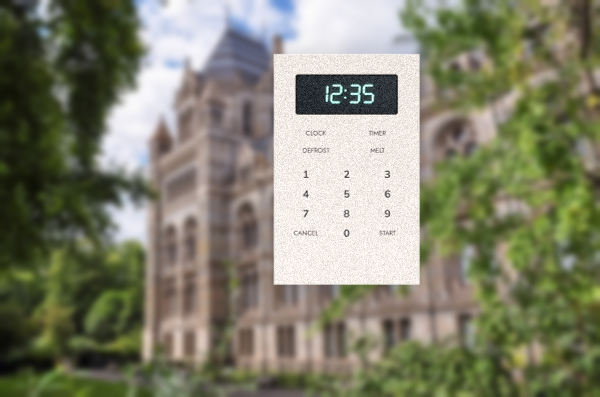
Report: 12 h 35 min
